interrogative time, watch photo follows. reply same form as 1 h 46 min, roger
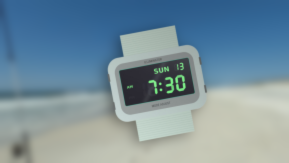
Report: 7 h 30 min
